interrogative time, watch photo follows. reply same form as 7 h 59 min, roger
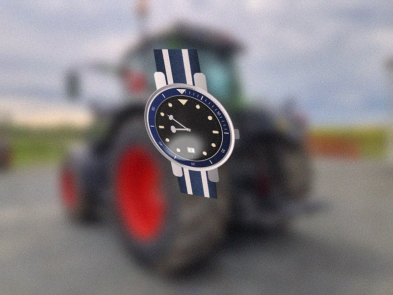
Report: 8 h 51 min
